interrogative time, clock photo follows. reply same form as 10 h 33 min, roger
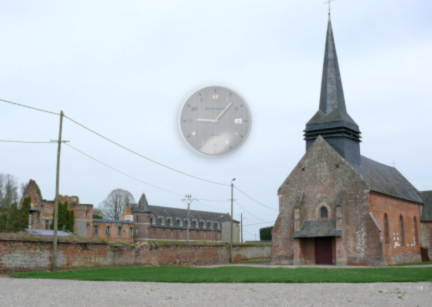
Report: 9 h 07 min
